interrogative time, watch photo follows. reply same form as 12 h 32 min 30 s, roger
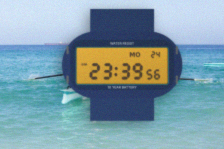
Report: 23 h 39 min 56 s
